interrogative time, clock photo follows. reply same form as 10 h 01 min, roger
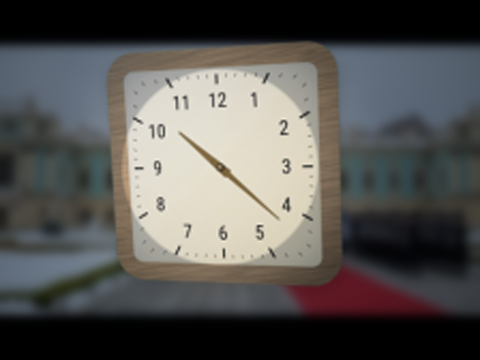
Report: 10 h 22 min
